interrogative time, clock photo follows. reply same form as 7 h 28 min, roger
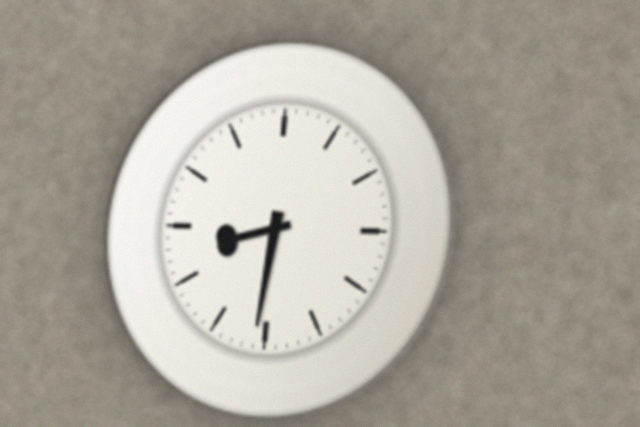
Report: 8 h 31 min
